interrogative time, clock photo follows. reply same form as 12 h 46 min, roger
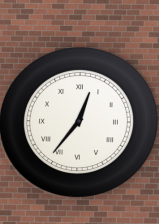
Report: 12 h 36 min
